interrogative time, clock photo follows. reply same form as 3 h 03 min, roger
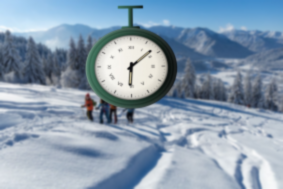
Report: 6 h 08 min
